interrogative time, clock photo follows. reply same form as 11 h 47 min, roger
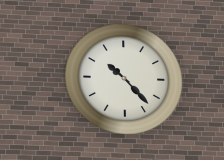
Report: 10 h 23 min
